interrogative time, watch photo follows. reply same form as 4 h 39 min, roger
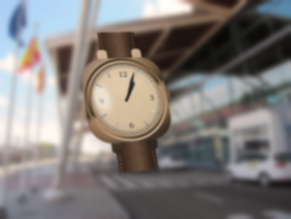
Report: 1 h 04 min
